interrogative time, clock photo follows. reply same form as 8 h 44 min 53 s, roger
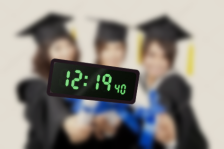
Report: 12 h 19 min 40 s
